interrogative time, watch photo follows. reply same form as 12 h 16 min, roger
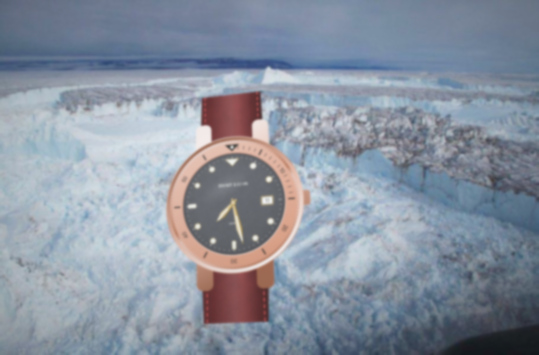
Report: 7 h 28 min
